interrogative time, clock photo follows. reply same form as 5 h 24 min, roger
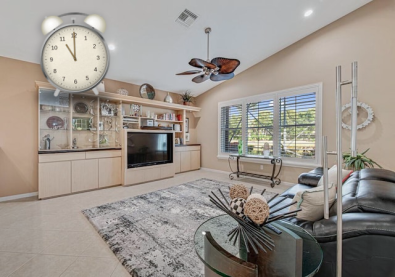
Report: 11 h 00 min
